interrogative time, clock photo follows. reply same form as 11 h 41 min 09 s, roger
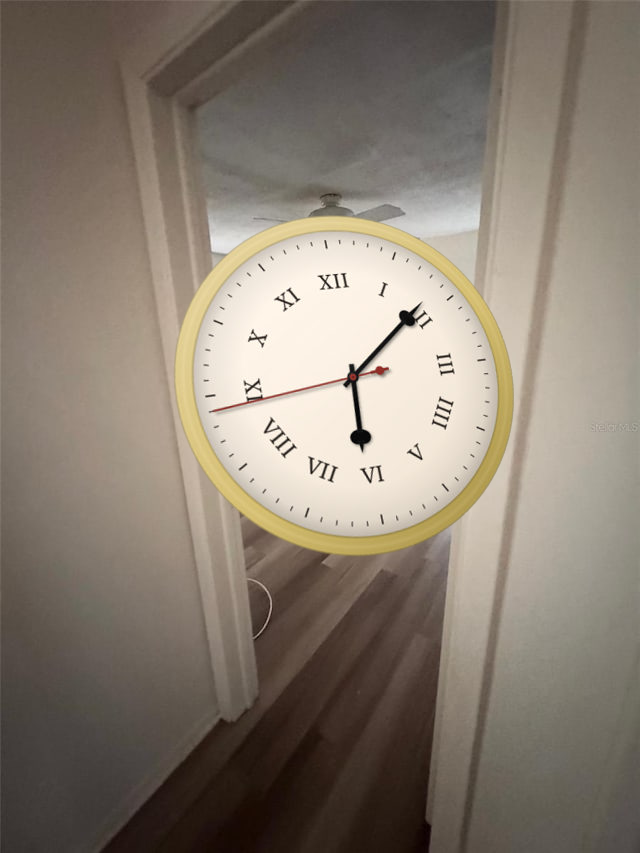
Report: 6 h 08 min 44 s
